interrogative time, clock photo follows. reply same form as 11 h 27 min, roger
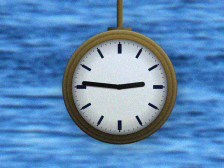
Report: 2 h 46 min
